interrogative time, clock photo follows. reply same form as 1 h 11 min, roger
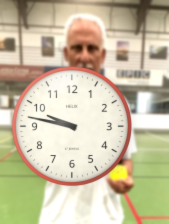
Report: 9 h 47 min
